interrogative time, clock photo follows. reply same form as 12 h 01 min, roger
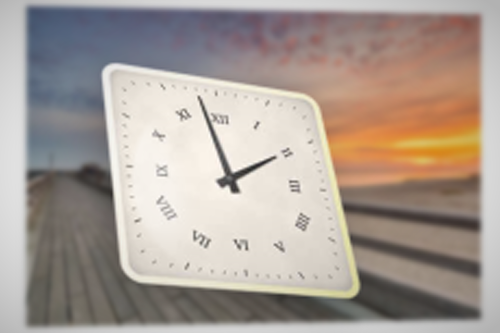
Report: 1 h 58 min
